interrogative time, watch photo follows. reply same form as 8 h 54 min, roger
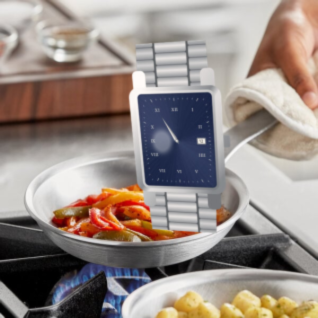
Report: 10 h 55 min
